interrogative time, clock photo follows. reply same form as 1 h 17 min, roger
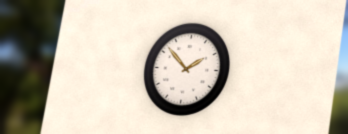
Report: 1 h 52 min
